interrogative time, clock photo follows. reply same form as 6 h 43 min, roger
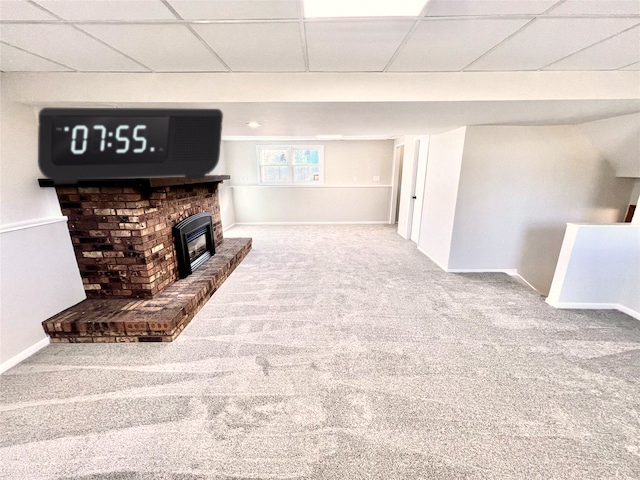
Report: 7 h 55 min
